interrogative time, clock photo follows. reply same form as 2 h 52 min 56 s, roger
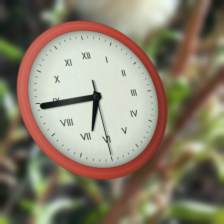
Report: 6 h 44 min 30 s
